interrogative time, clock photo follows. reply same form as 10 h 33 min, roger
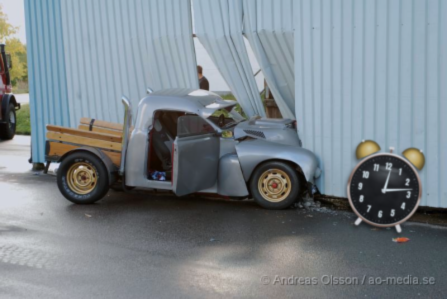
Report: 12 h 13 min
